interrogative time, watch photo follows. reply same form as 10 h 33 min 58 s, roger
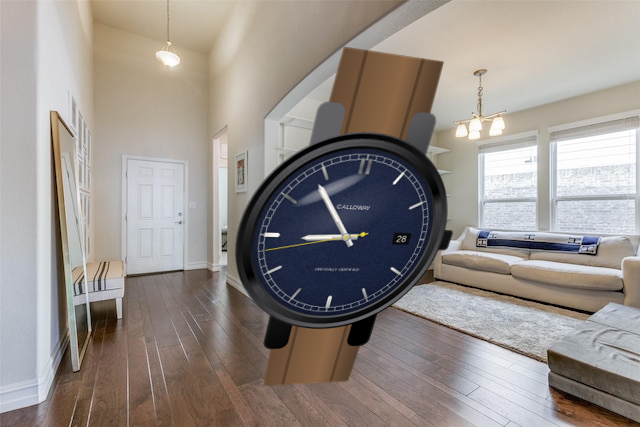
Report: 8 h 53 min 43 s
